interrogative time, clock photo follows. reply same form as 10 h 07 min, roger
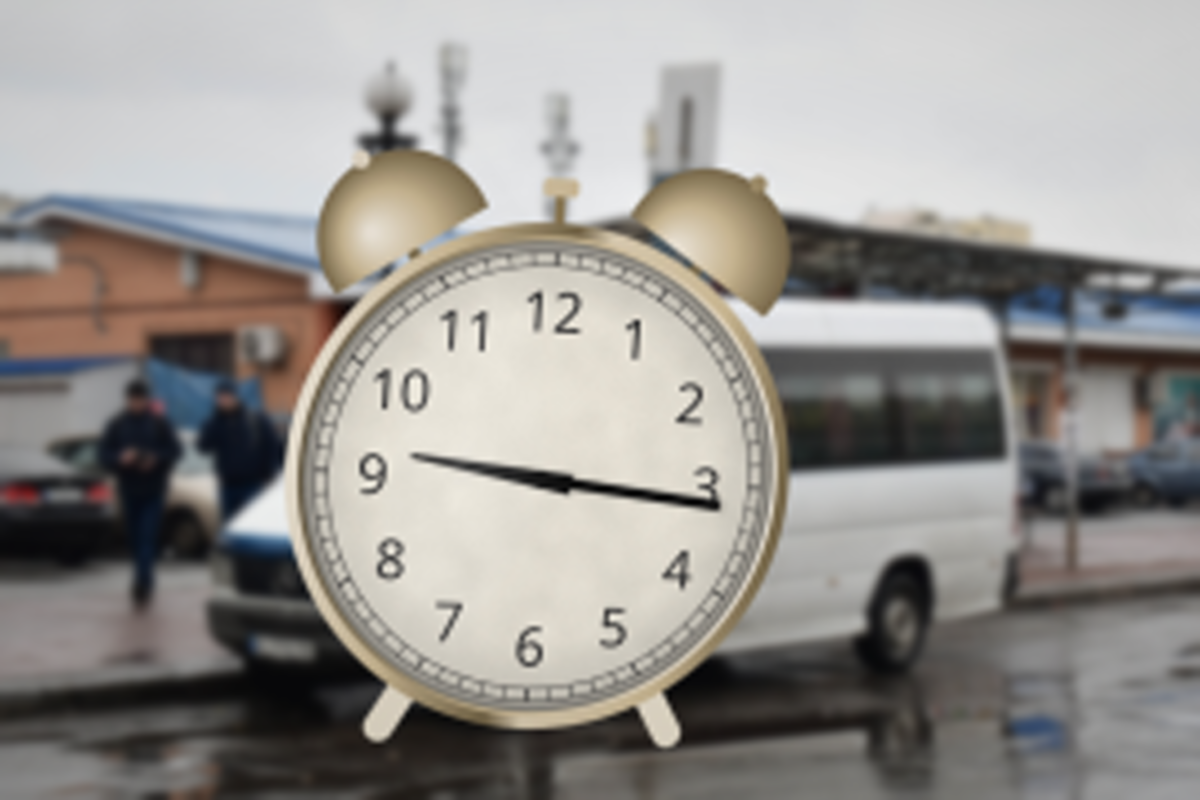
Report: 9 h 16 min
